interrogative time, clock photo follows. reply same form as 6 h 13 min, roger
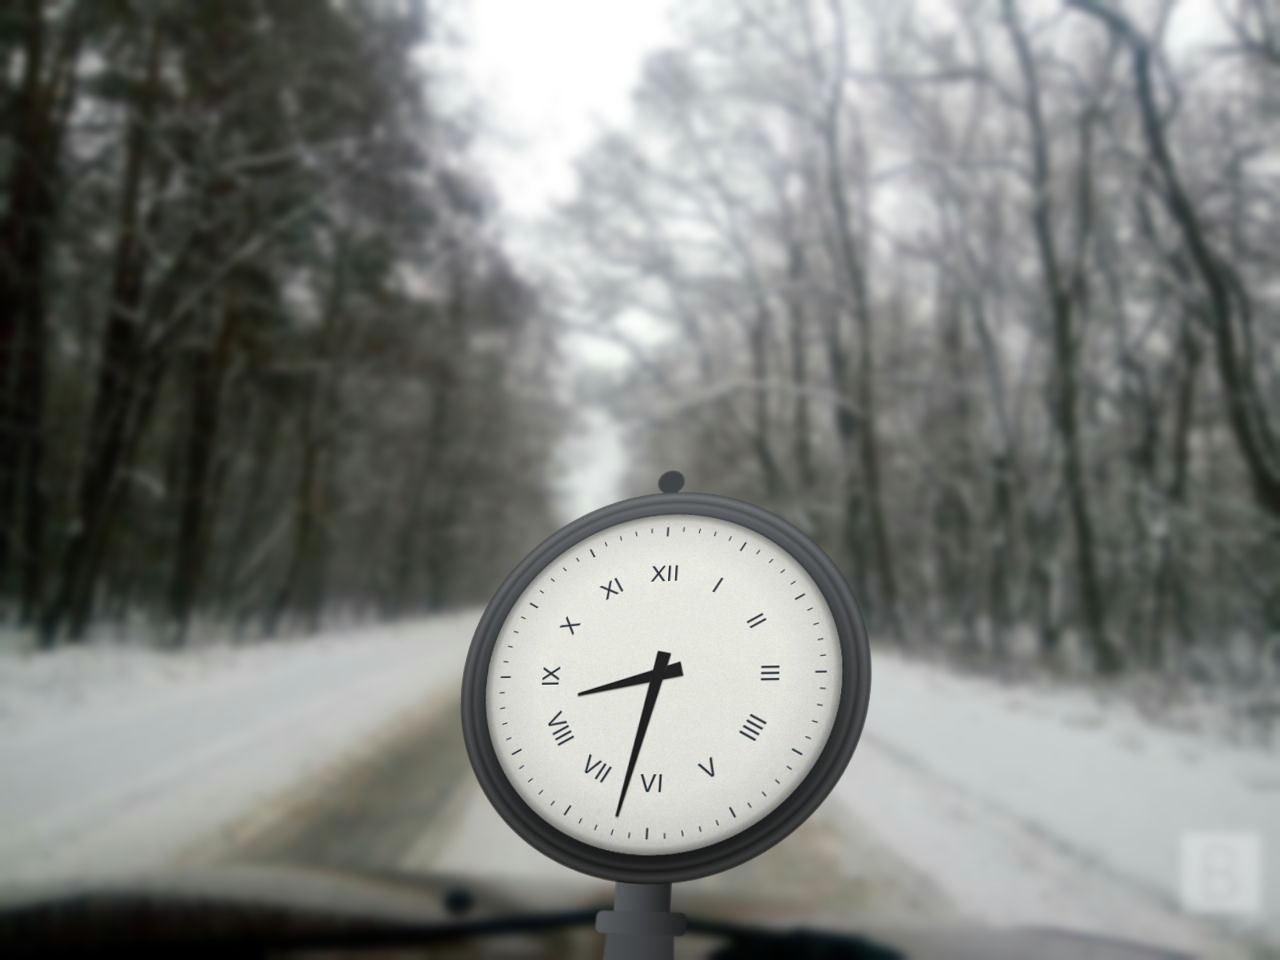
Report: 8 h 32 min
